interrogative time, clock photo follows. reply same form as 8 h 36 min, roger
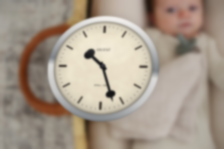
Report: 10 h 27 min
